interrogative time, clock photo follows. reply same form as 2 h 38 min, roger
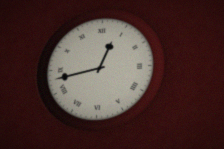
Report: 12 h 43 min
